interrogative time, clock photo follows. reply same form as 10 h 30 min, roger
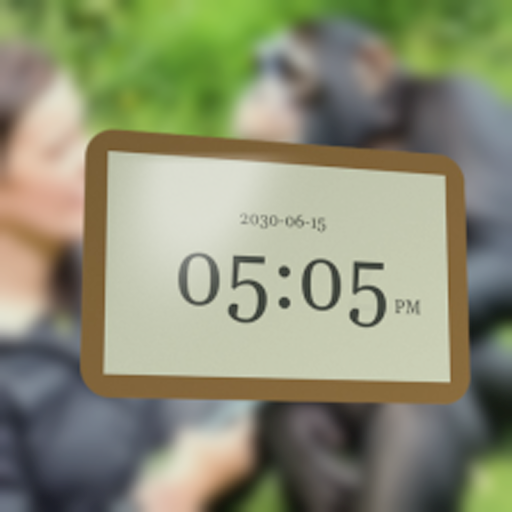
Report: 5 h 05 min
